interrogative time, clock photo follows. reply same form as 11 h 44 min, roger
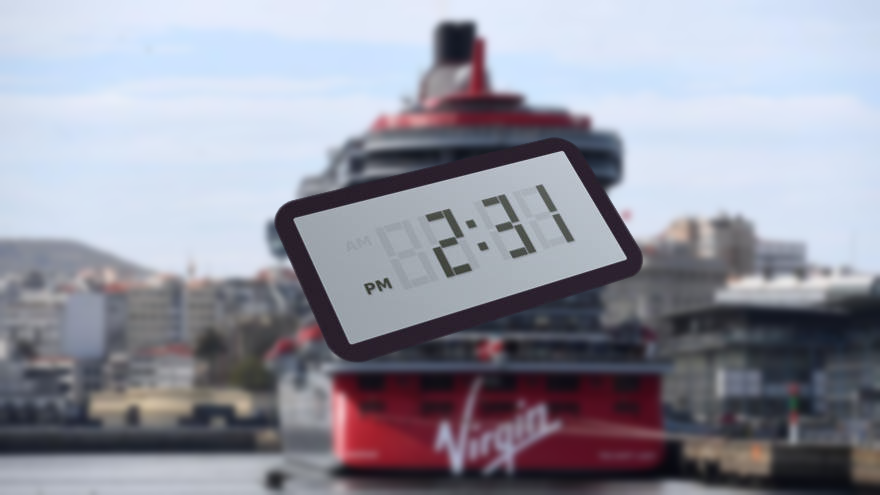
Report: 2 h 31 min
